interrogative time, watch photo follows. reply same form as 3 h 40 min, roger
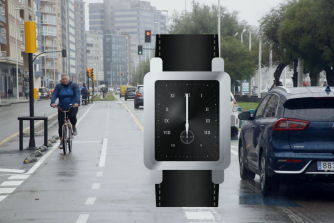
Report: 6 h 00 min
